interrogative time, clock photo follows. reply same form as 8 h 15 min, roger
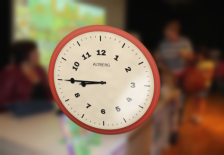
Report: 8 h 45 min
